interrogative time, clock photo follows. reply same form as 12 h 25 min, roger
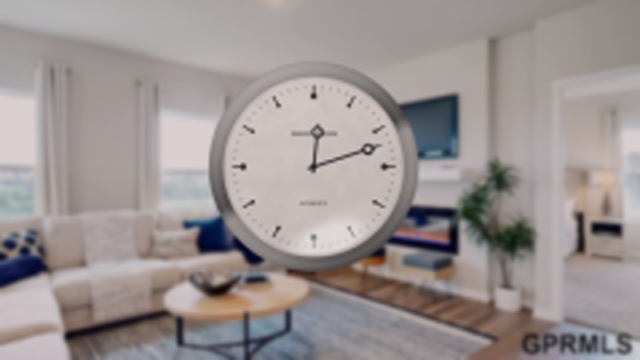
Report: 12 h 12 min
